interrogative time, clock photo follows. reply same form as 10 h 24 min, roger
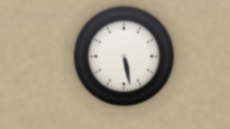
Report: 5 h 28 min
